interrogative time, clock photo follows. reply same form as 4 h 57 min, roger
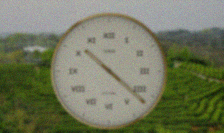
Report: 10 h 22 min
